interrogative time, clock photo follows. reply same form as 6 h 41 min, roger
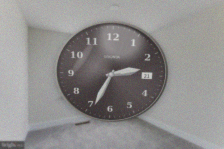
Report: 2 h 34 min
